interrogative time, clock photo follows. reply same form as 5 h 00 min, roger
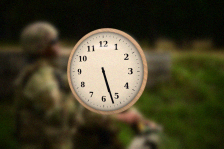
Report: 5 h 27 min
